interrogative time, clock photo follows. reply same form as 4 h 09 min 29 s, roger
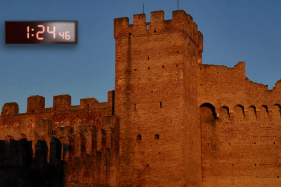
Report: 1 h 24 min 46 s
